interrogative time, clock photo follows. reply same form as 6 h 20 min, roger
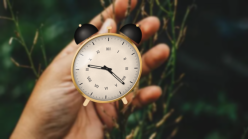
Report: 9 h 22 min
